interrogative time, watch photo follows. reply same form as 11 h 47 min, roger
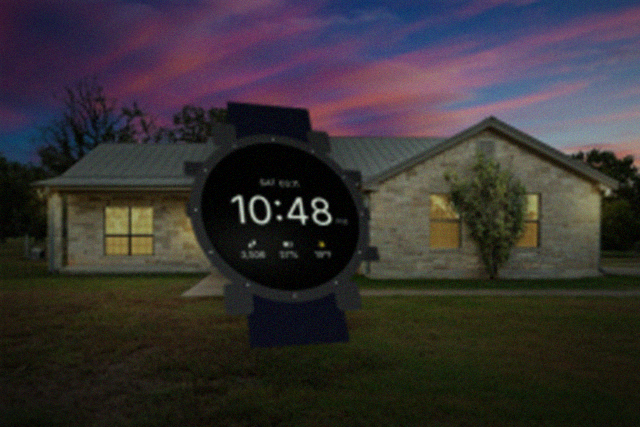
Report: 10 h 48 min
